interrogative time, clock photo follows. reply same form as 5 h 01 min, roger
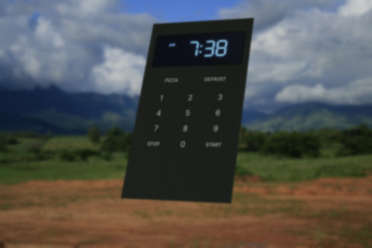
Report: 7 h 38 min
